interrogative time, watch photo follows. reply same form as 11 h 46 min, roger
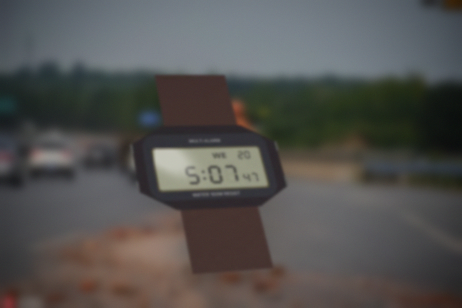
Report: 5 h 07 min
